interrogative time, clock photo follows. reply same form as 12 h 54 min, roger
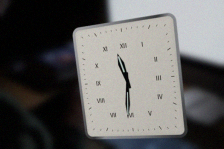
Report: 11 h 31 min
